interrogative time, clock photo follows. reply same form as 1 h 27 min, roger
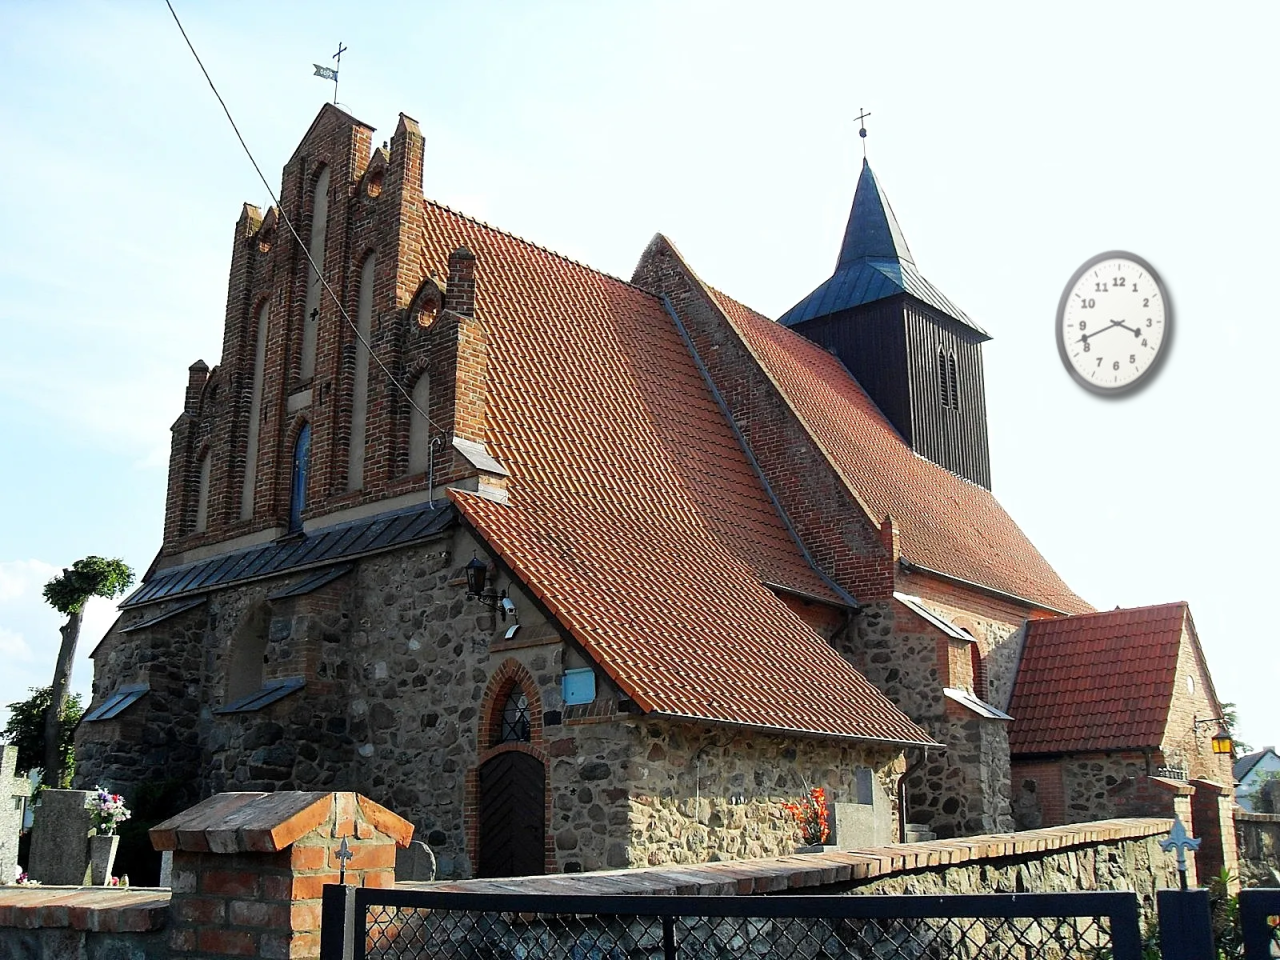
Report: 3 h 42 min
